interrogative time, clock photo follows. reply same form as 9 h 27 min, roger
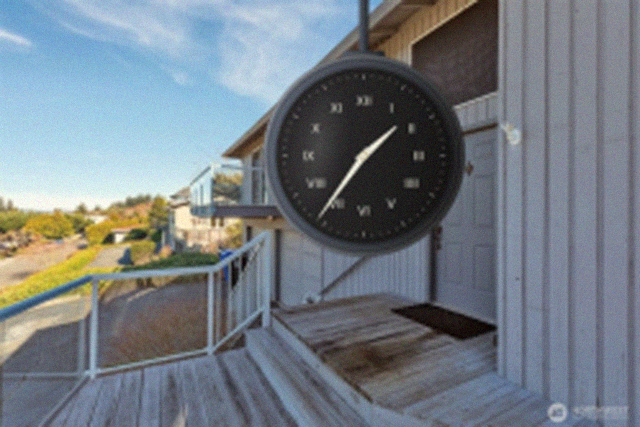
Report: 1 h 36 min
